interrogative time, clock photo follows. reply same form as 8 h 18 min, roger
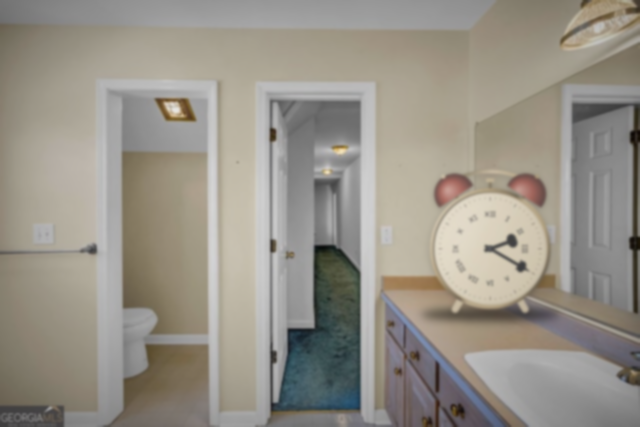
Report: 2 h 20 min
